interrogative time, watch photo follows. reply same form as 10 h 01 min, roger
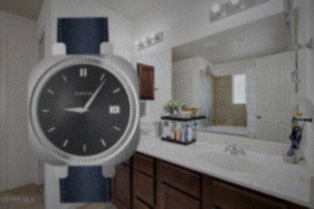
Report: 9 h 06 min
